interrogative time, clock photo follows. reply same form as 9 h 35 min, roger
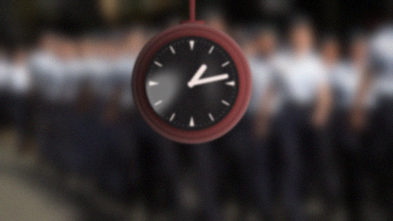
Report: 1 h 13 min
